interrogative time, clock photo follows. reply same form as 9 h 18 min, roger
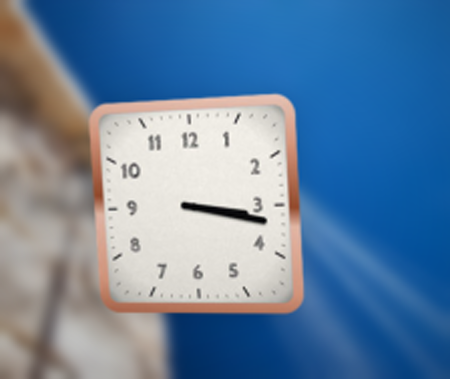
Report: 3 h 17 min
